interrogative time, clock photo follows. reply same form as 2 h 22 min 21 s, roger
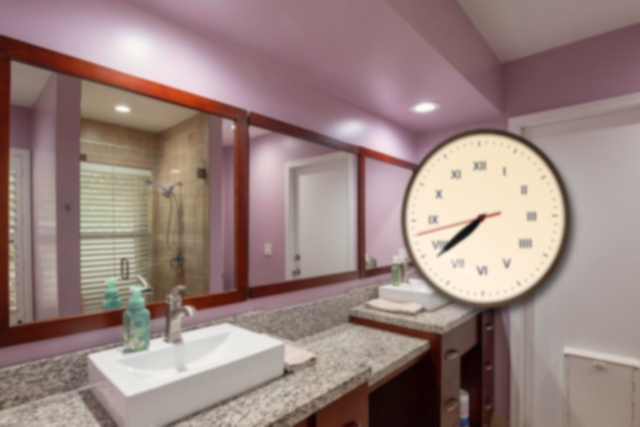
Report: 7 h 38 min 43 s
